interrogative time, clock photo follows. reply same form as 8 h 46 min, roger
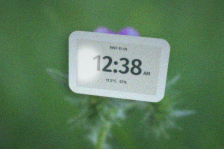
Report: 12 h 38 min
